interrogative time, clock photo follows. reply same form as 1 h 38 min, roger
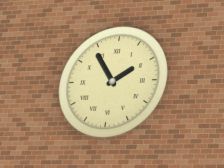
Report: 1 h 54 min
